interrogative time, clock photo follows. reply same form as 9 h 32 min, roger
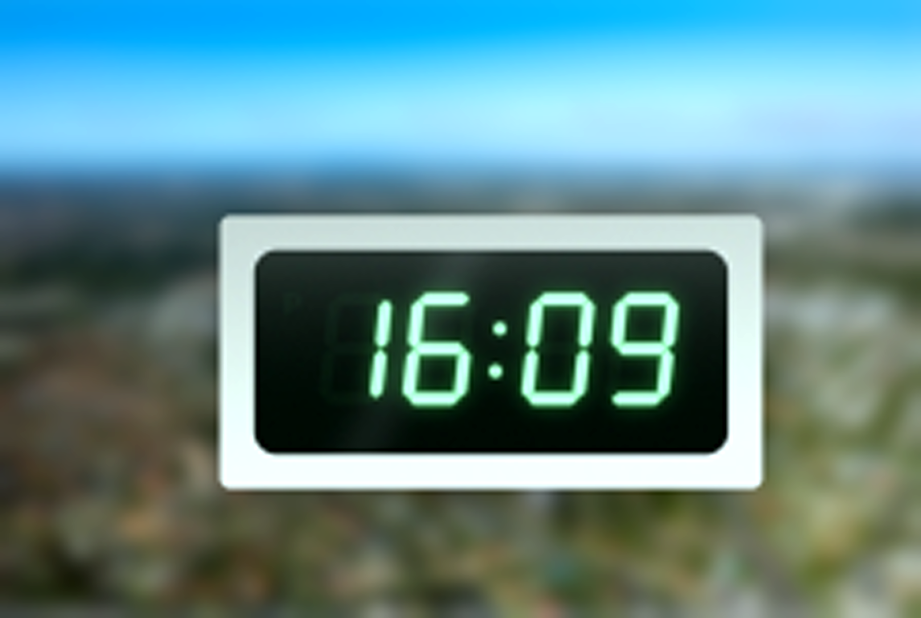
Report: 16 h 09 min
